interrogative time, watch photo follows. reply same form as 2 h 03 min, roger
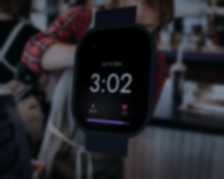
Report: 3 h 02 min
